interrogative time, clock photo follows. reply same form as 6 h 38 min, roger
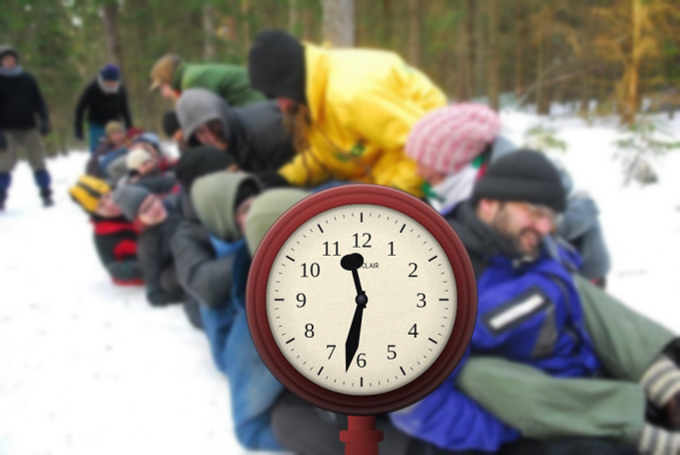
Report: 11 h 32 min
